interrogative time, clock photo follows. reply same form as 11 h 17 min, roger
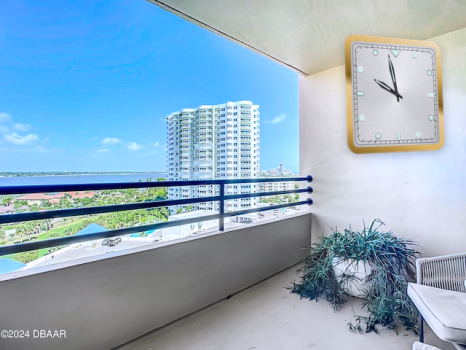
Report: 9 h 58 min
